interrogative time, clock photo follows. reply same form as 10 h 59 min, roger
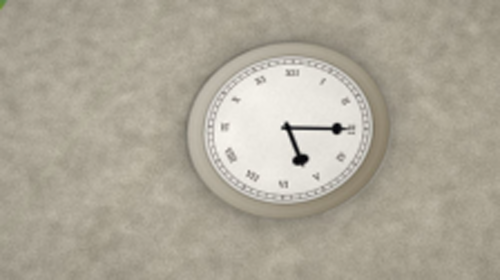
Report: 5 h 15 min
